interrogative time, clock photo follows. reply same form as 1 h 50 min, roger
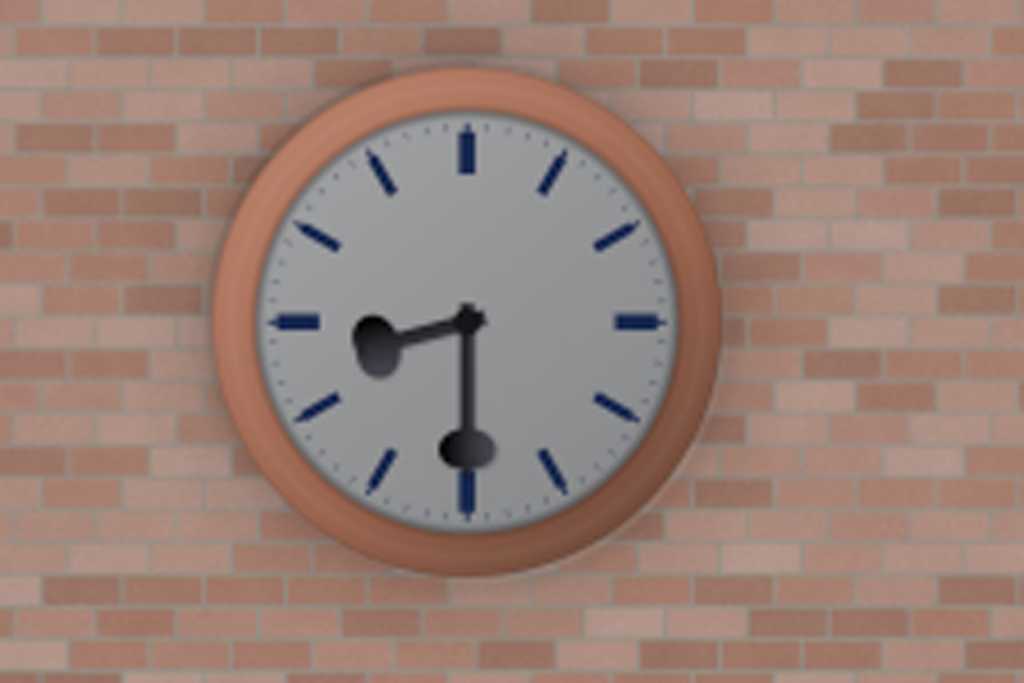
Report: 8 h 30 min
